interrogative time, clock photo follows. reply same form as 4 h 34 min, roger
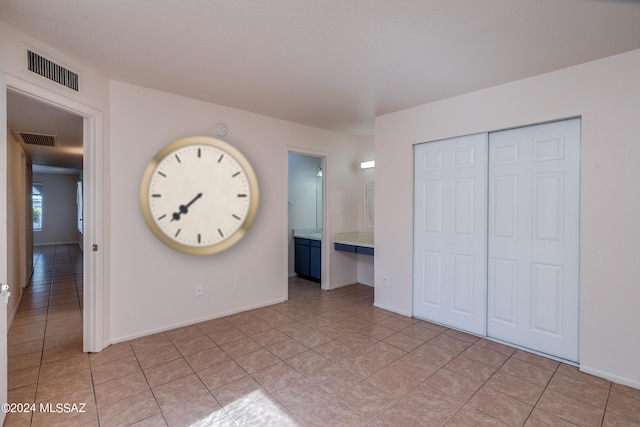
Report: 7 h 38 min
